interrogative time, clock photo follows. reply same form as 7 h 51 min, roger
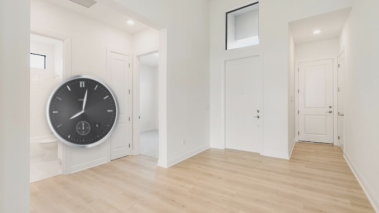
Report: 8 h 02 min
